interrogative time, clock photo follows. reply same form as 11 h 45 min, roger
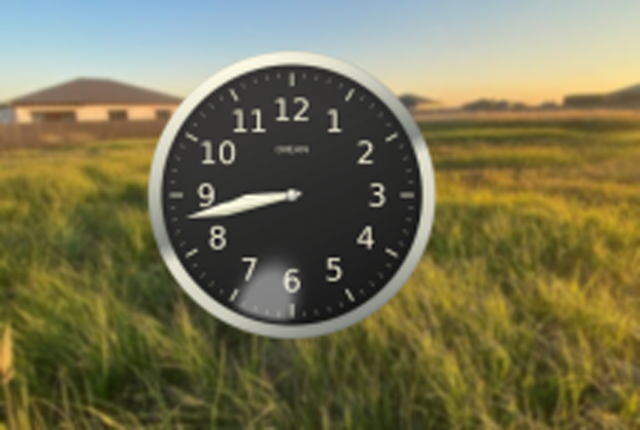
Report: 8 h 43 min
